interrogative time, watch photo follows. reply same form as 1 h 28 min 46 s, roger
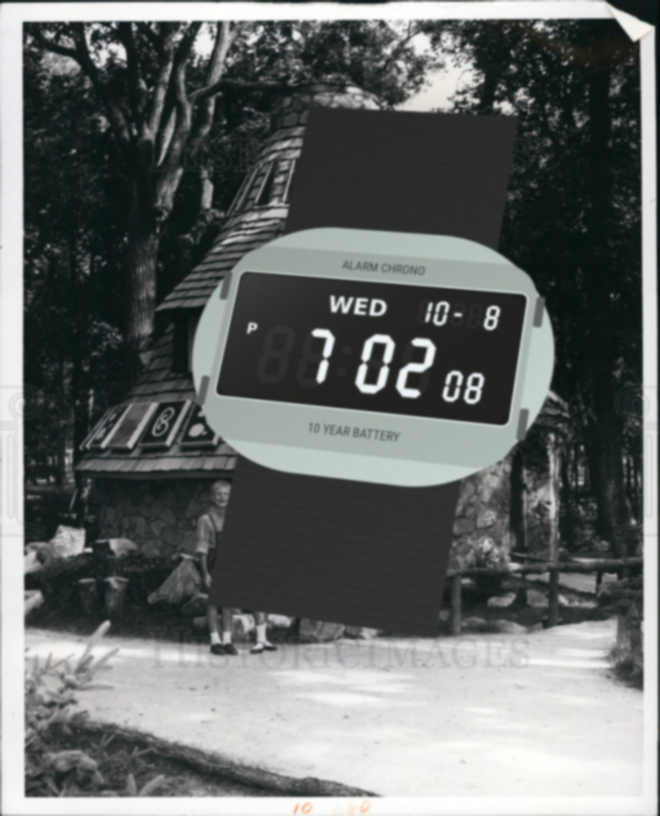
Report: 7 h 02 min 08 s
